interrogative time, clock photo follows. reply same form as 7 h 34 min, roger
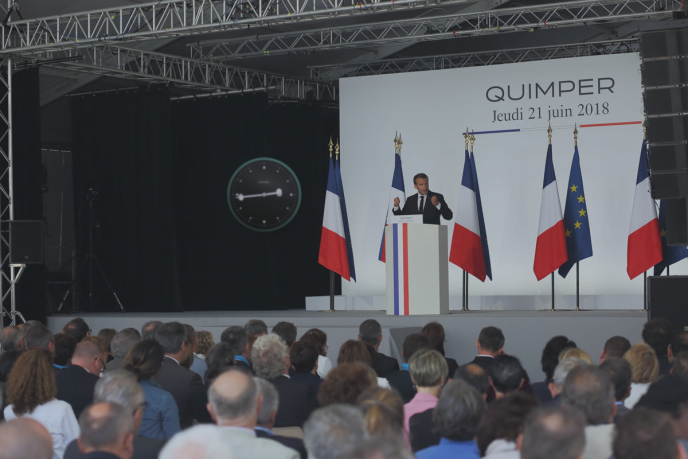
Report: 2 h 44 min
